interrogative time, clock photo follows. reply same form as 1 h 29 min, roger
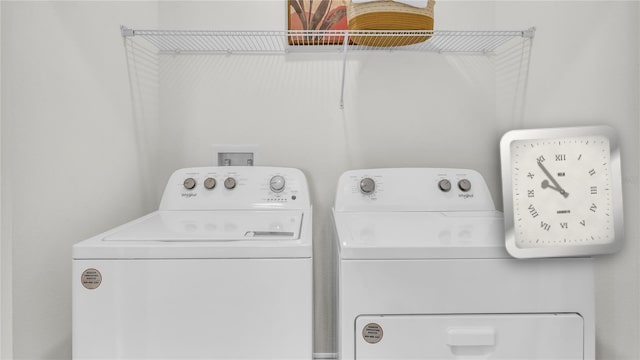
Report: 9 h 54 min
